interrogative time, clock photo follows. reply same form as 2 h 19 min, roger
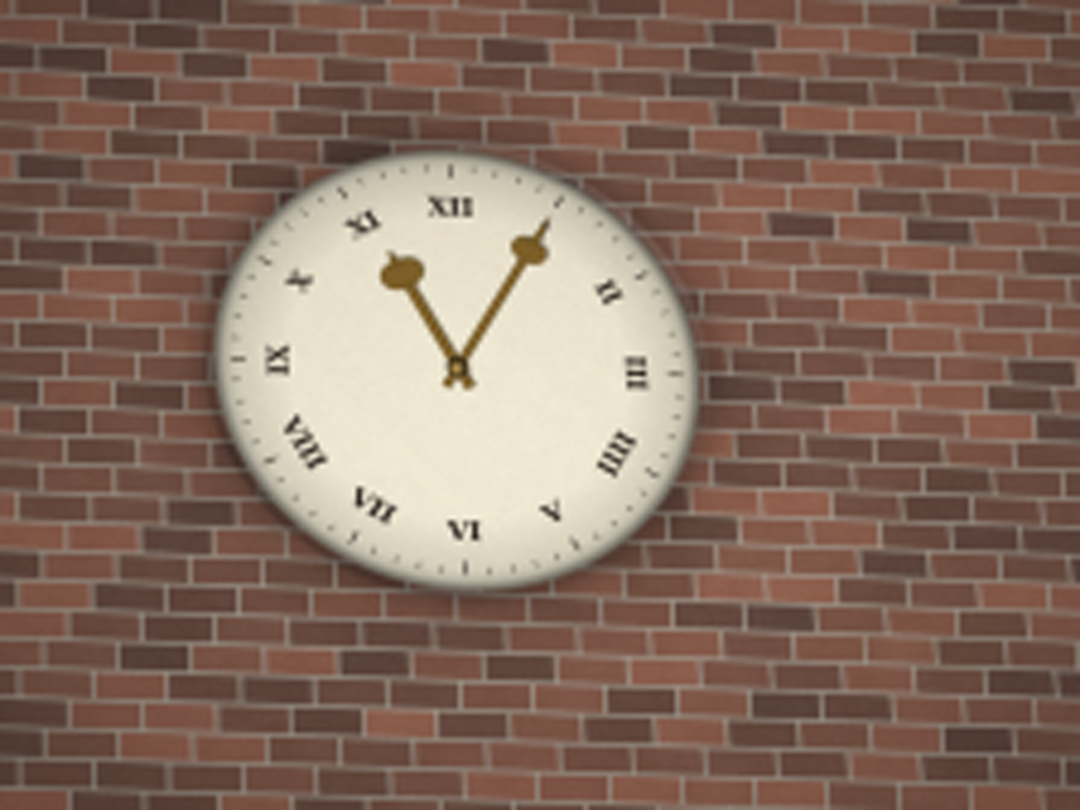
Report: 11 h 05 min
